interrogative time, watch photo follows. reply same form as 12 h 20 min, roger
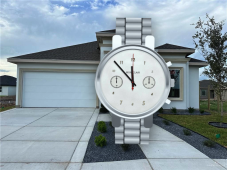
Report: 11 h 53 min
